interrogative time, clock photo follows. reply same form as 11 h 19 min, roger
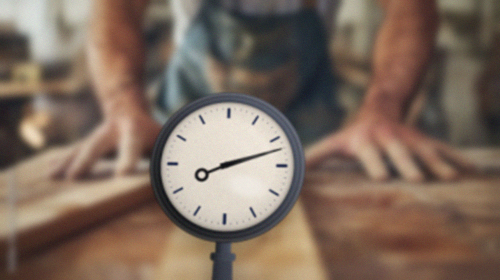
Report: 8 h 12 min
